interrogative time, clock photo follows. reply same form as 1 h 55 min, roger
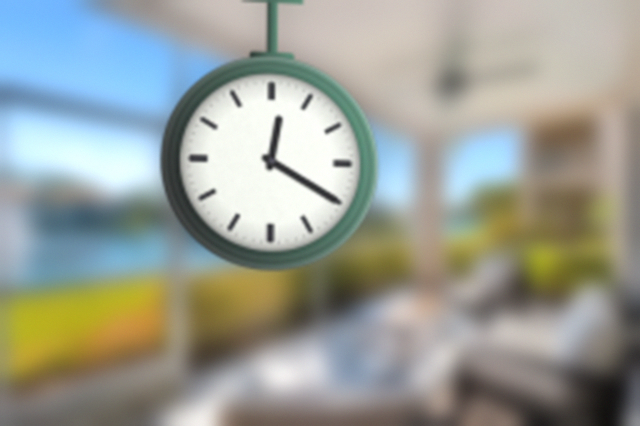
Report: 12 h 20 min
